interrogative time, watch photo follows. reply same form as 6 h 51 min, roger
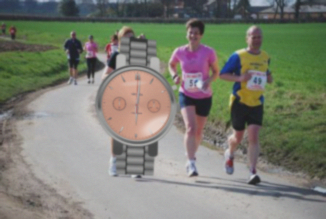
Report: 6 h 01 min
